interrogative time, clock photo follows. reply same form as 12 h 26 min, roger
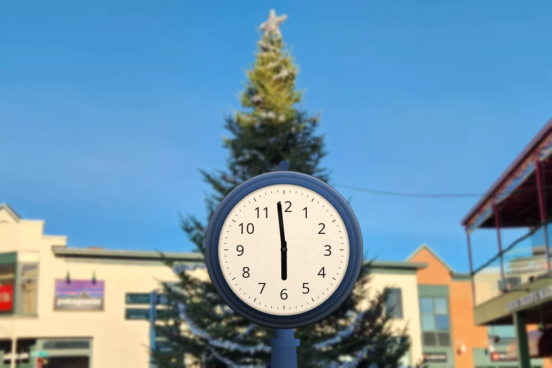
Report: 5 h 59 min
